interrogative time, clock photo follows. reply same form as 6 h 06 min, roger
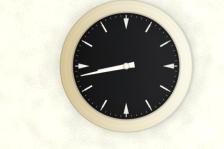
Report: 8 h 43 min
